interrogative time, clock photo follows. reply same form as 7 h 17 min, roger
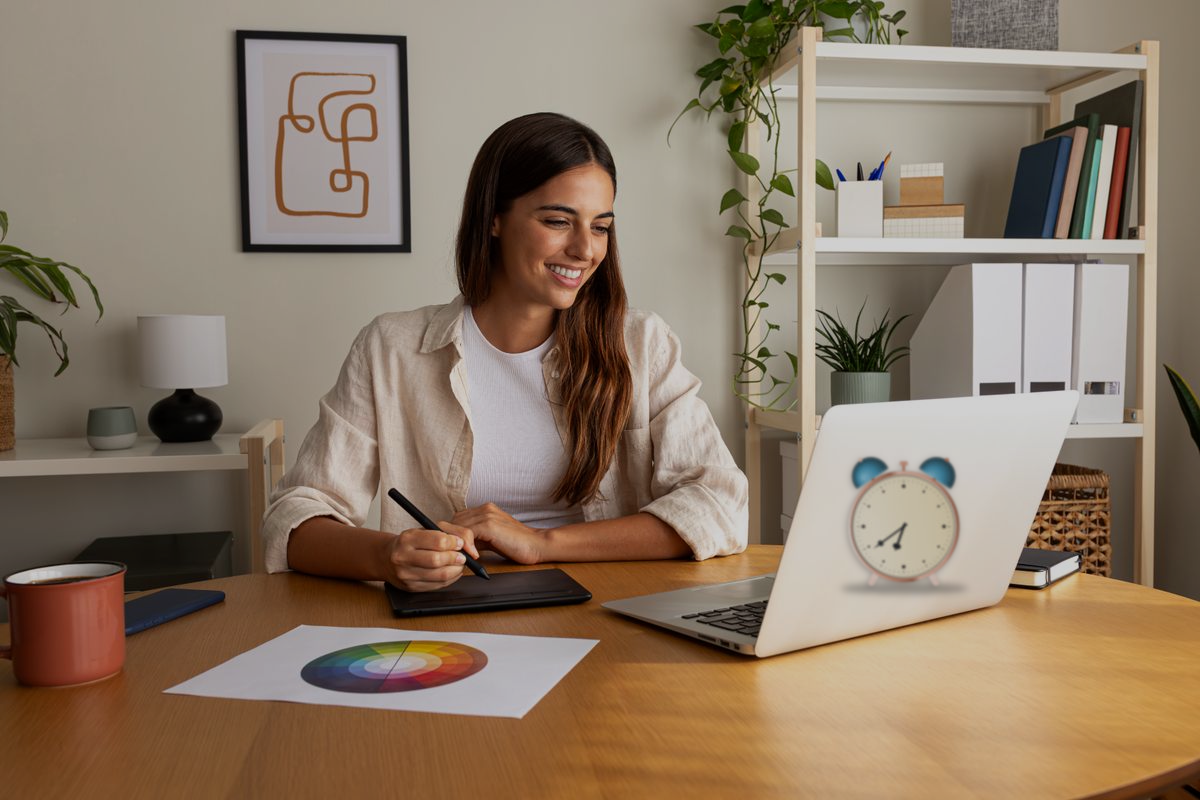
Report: 6 h 39 min
